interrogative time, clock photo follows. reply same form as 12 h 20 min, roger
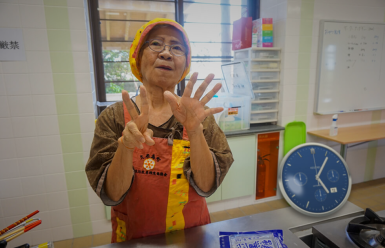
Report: 5 h 06 min
